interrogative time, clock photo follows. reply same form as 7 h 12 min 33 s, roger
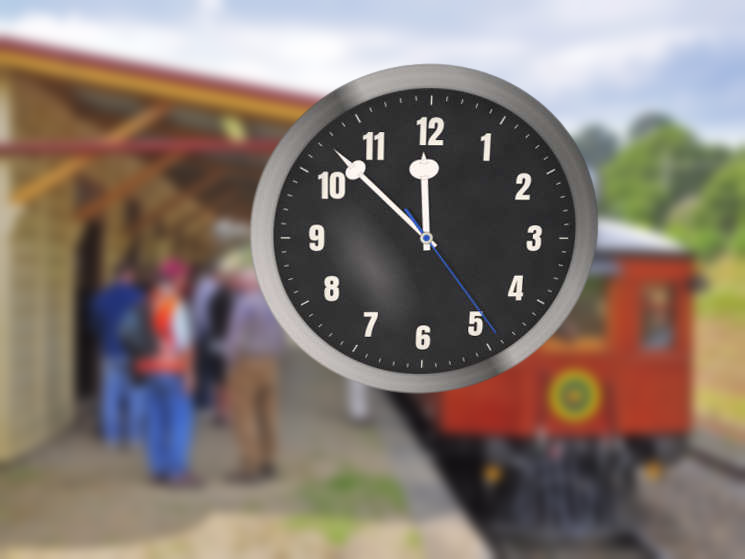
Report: 11 h 52 min 24 s
